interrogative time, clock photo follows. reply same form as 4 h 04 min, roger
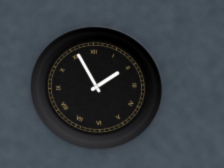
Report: 1 h 56 min
